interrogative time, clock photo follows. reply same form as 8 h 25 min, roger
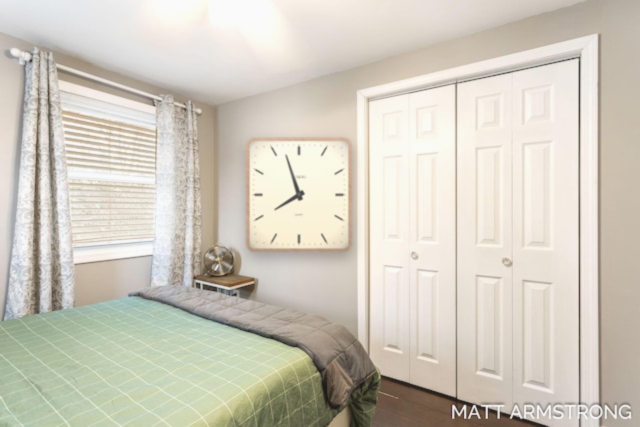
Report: 7 h 57 min
